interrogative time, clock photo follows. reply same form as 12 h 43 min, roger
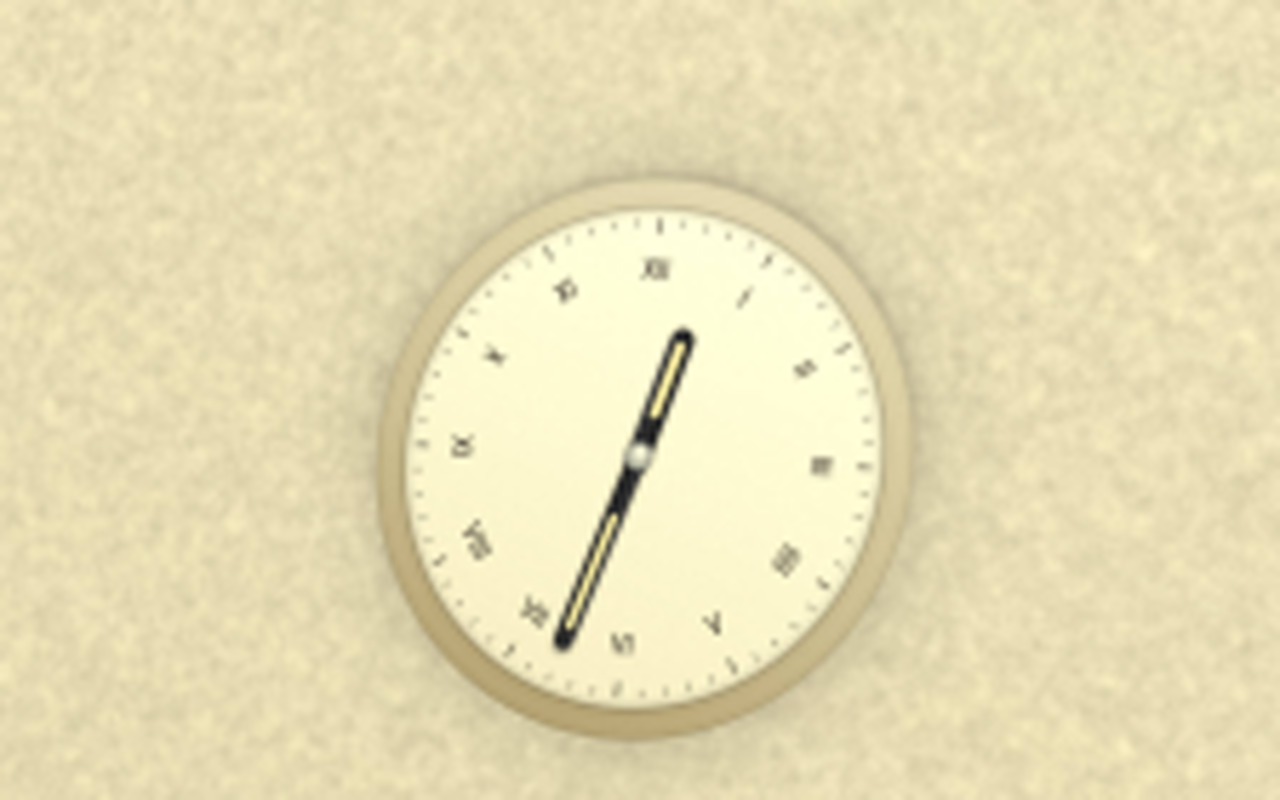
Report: 12 h 33 min
